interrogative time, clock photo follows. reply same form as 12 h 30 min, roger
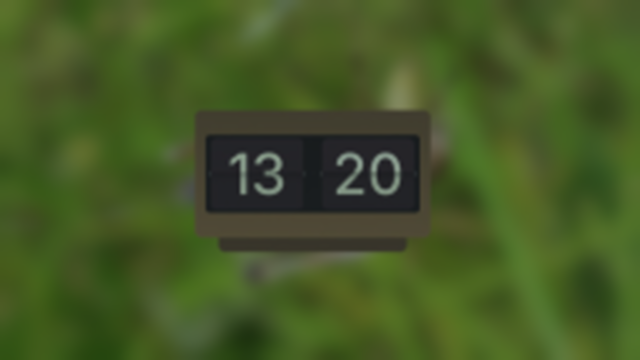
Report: 13 h 20 min
